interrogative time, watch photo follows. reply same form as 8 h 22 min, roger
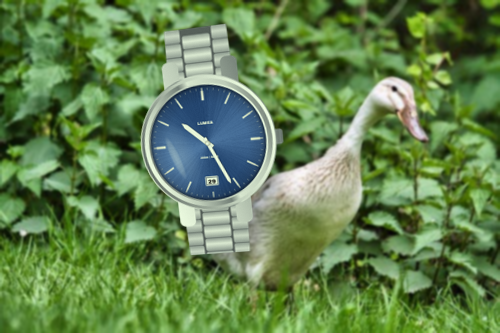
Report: 10 h 26 min
